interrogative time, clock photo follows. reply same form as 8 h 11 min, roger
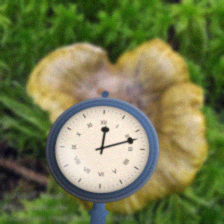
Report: 12 h 12 min
